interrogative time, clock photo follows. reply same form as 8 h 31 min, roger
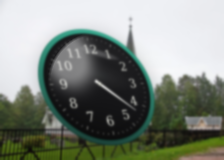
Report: 4 h 22 min
